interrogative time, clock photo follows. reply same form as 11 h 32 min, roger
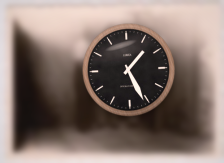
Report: 1 h 26 min
